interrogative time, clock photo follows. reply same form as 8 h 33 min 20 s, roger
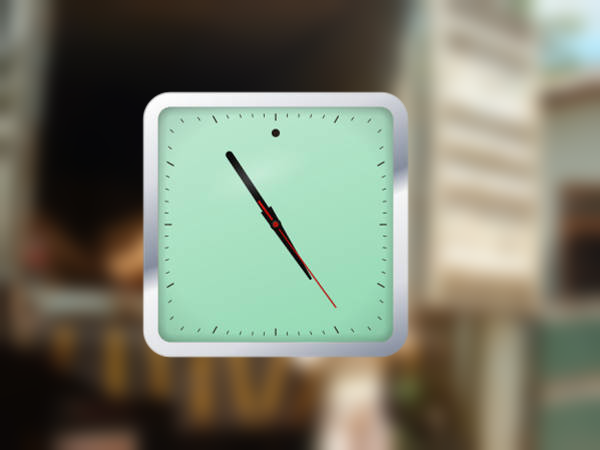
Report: 4 h 54 min 24 s
